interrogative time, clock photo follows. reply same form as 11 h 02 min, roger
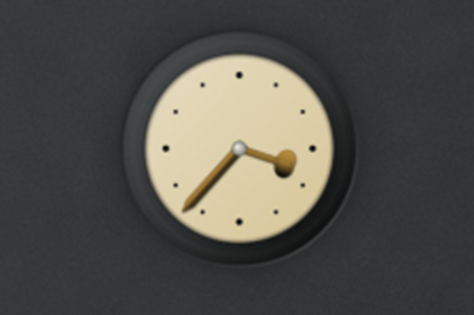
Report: 3 h 37 min
